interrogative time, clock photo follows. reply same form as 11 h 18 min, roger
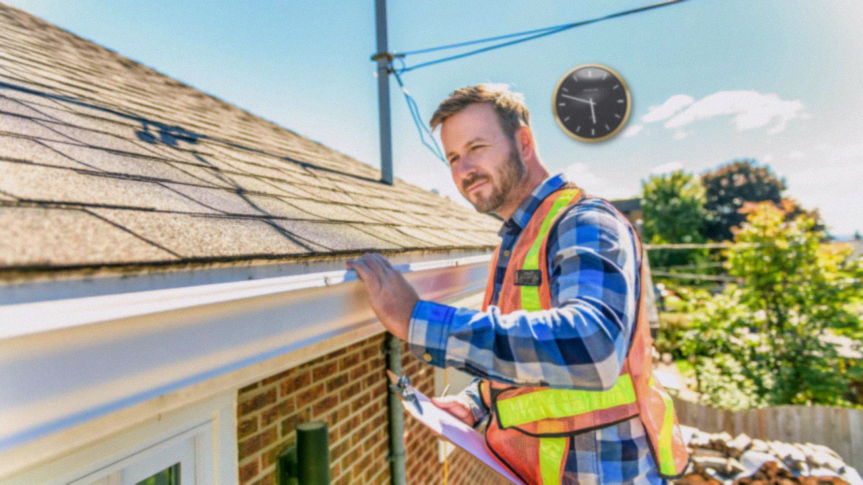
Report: 5 h 48 min
